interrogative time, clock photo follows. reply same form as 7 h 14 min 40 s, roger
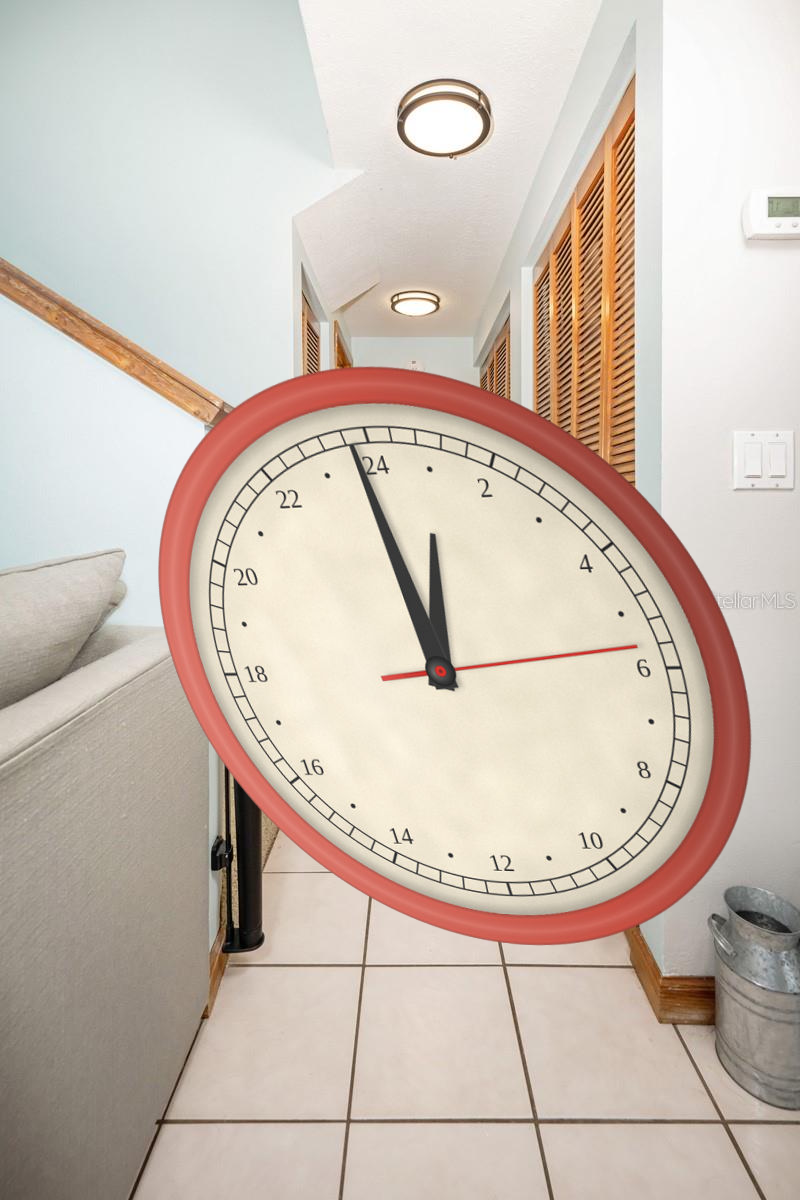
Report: 0 h 59 min 14 s
